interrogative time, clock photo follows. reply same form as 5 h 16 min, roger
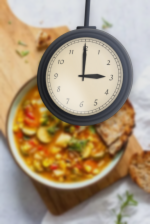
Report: 3 h 00 min
